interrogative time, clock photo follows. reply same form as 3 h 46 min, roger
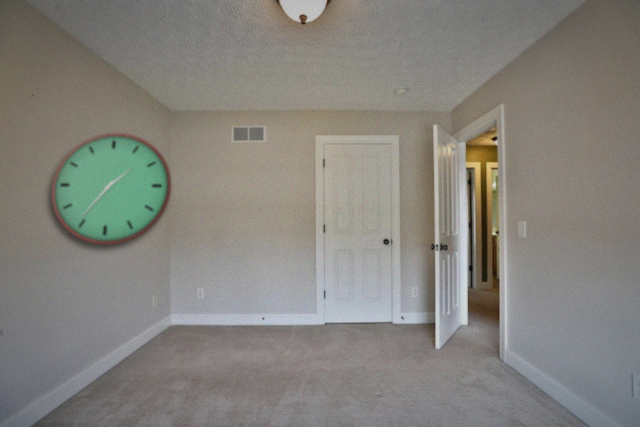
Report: 1 h 36 min
